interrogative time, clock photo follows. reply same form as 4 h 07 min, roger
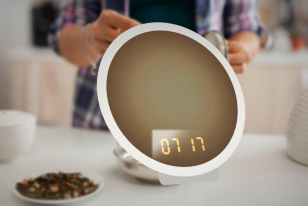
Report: 7 h 17 min
